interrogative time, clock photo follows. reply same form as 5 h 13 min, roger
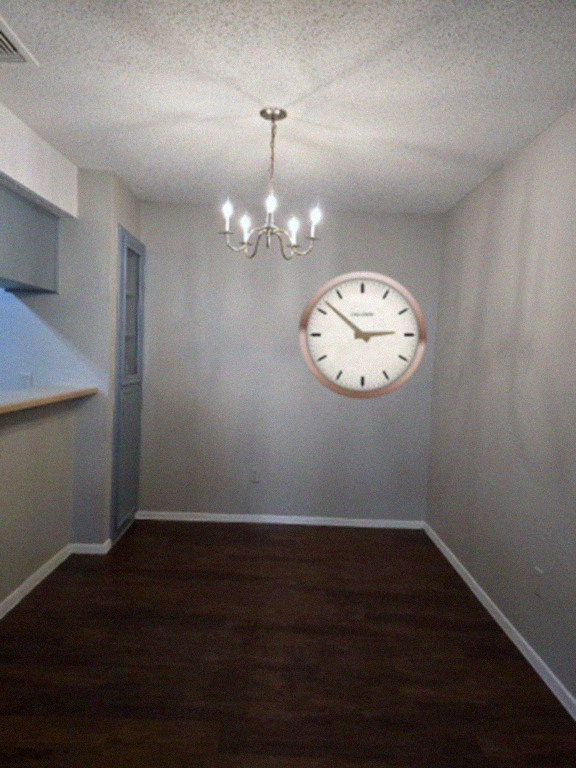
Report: 2 h 52 min
